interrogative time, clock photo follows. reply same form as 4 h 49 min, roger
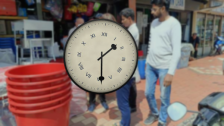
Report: 1 h 29 min
